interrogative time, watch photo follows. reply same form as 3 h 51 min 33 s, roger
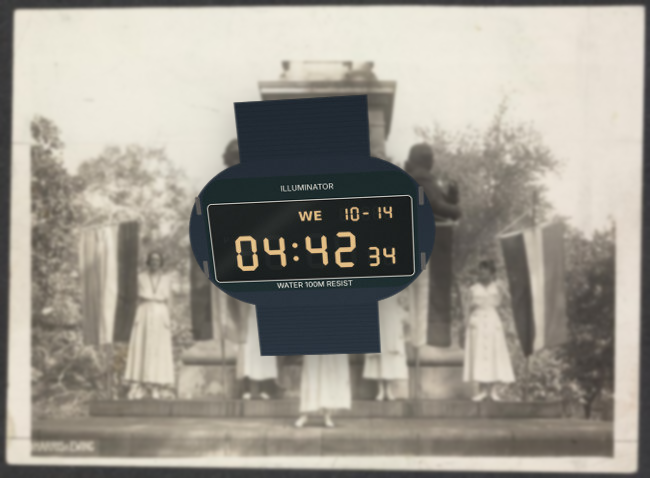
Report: 4 h 42 min 34 s
